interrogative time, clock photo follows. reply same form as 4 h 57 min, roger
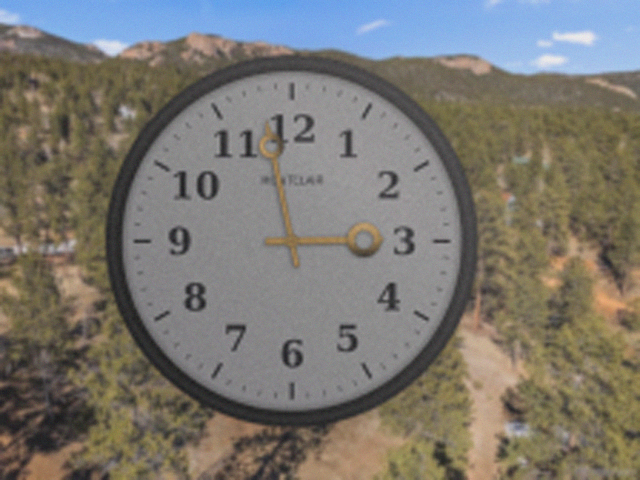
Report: 2 h 58 min
